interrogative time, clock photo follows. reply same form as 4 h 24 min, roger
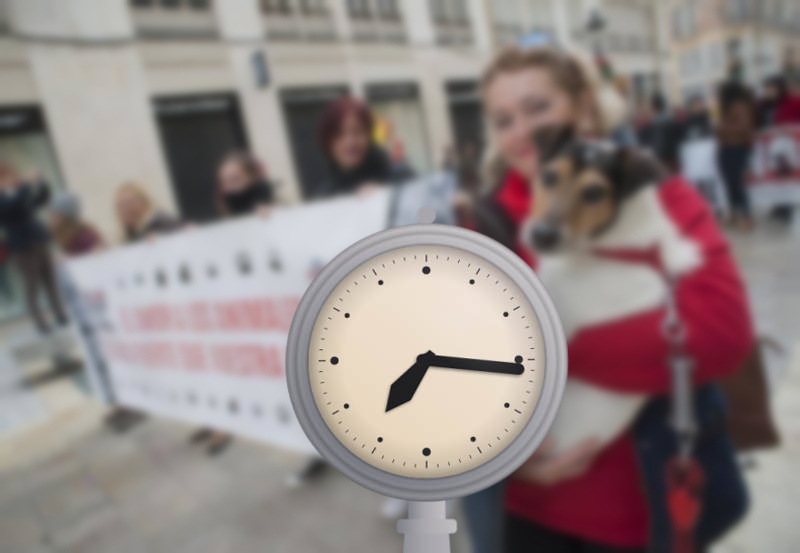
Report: 7 h 16 min
